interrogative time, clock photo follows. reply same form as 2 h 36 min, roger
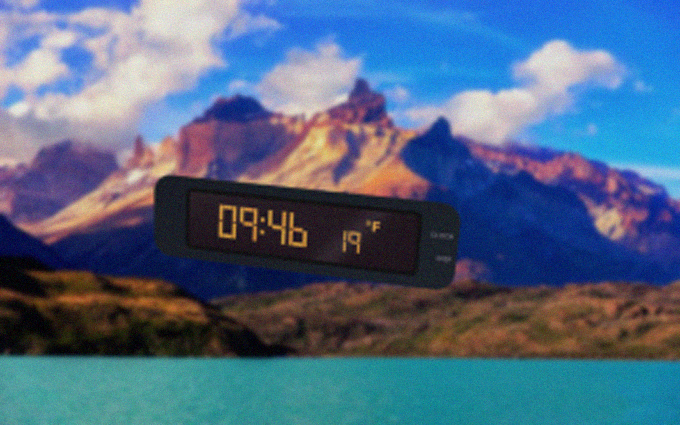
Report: 9 h 46 min
